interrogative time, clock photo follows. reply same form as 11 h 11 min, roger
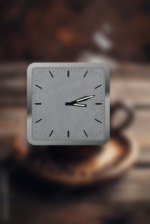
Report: 3 h 12 min
